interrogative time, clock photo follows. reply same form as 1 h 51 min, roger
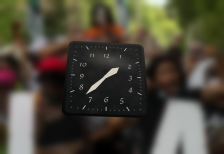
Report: 1 h 37 min
